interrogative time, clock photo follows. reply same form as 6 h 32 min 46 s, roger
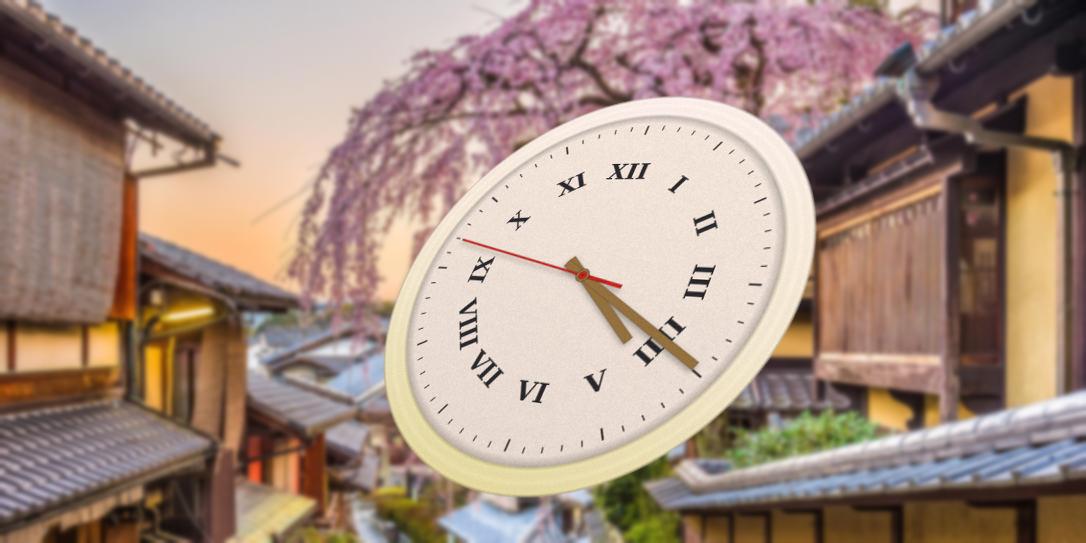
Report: 4 h 19 min 47 s
